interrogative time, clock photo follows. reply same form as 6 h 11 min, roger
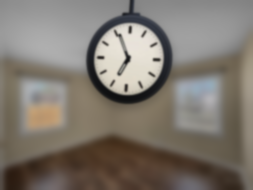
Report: 6 h 56 min
